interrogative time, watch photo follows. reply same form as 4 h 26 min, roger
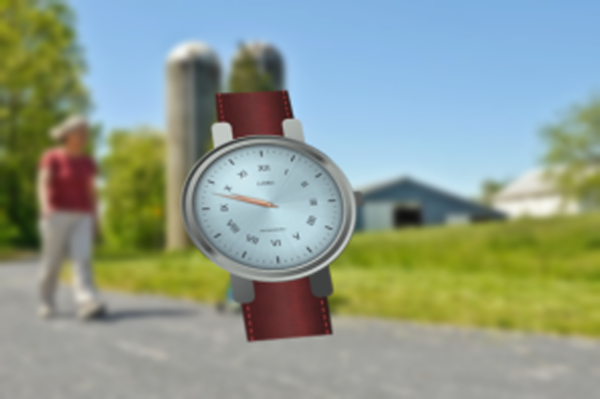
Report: 9 h 48 min
